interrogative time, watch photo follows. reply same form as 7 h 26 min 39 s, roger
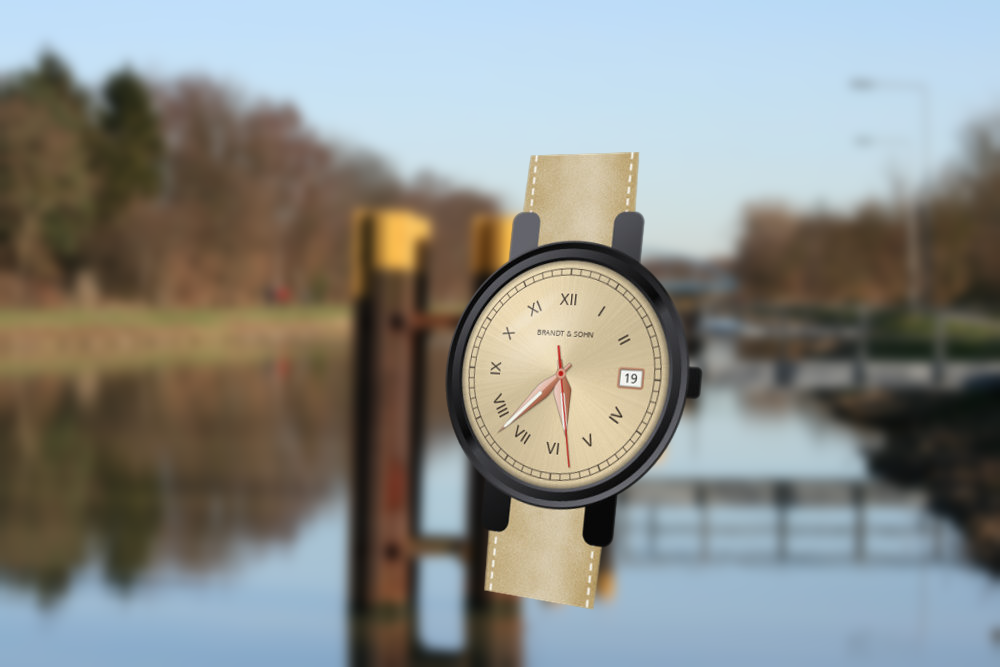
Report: 5 h 37 min 28 s
